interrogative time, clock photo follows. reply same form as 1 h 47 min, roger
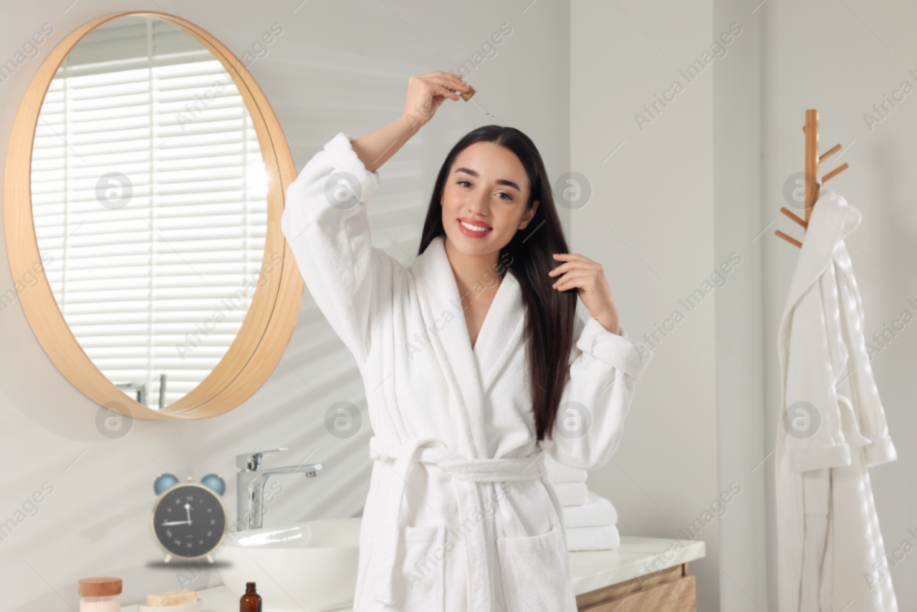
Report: 11 h 44 min
